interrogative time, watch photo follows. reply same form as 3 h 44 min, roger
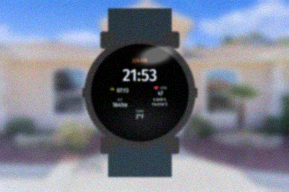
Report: 21 h 53 min
